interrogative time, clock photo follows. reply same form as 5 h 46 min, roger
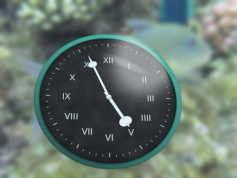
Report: 4 h 56 min
